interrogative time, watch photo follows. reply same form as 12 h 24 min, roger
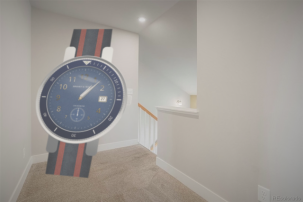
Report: 1 h 07 min
